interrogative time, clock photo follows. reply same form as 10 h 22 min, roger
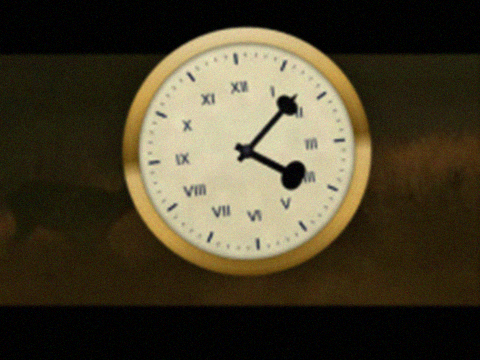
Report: 4 h 08 min
